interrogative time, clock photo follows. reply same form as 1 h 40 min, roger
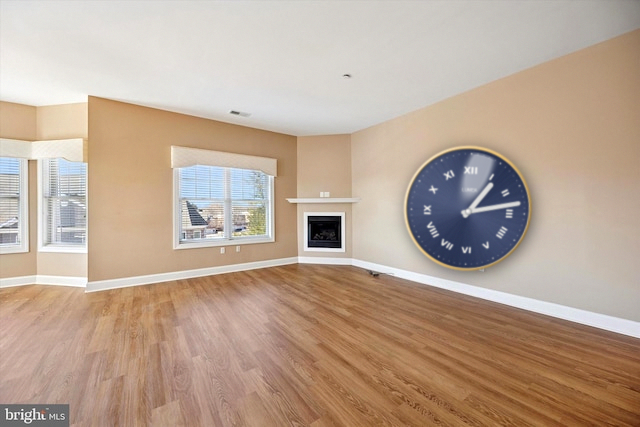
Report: 1 h 13 min
